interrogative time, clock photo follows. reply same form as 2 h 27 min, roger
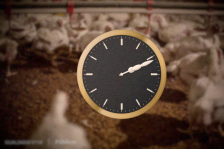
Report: 2 h 11 min
